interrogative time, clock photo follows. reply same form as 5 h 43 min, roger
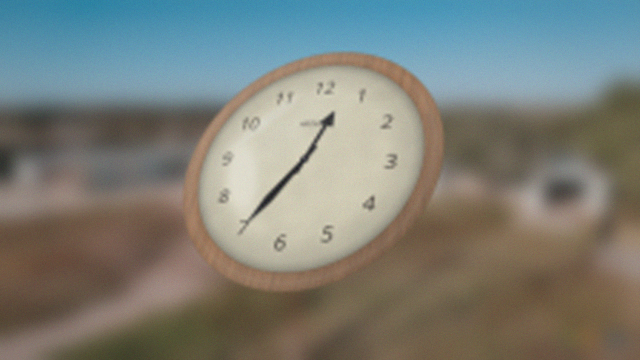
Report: 12 h 35 min
